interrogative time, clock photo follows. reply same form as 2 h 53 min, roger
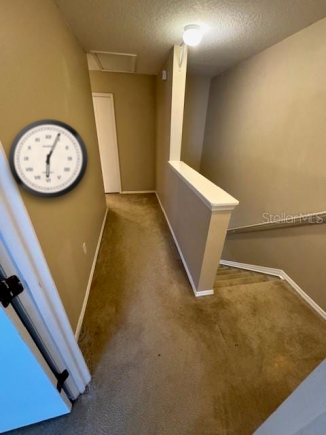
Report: 6 h 04 min
